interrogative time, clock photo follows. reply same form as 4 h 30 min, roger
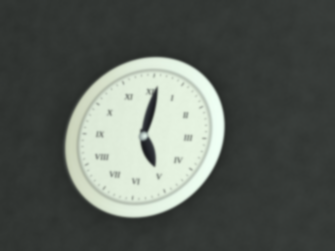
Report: 5 h 01 min
